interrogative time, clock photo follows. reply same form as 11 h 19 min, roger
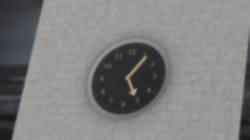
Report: 5 h 06 min
